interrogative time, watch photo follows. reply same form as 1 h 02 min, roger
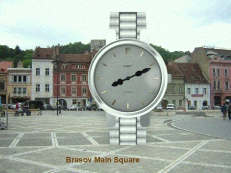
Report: 8 h 11 min
